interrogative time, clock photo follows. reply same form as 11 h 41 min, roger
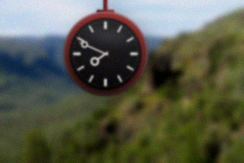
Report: 7 h 49 min
